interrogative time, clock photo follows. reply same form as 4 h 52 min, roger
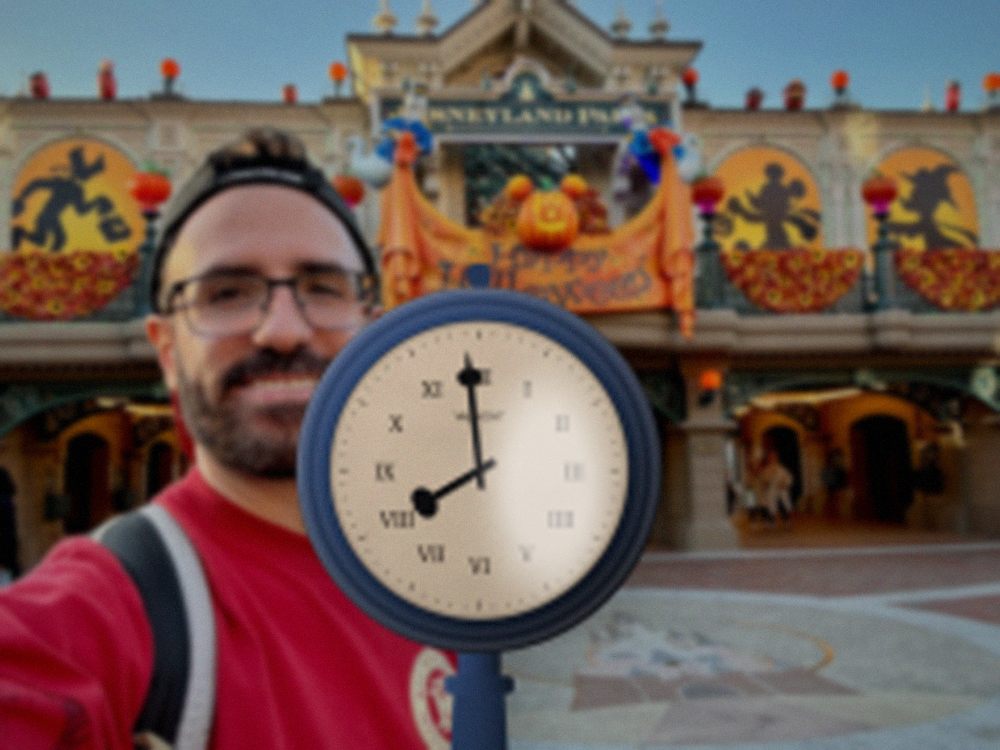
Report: 7 h 59 min
